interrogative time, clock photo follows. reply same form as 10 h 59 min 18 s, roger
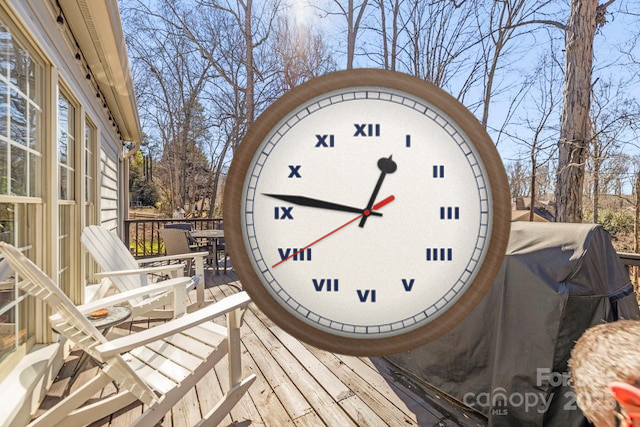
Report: 12 h 46 min 40 s
